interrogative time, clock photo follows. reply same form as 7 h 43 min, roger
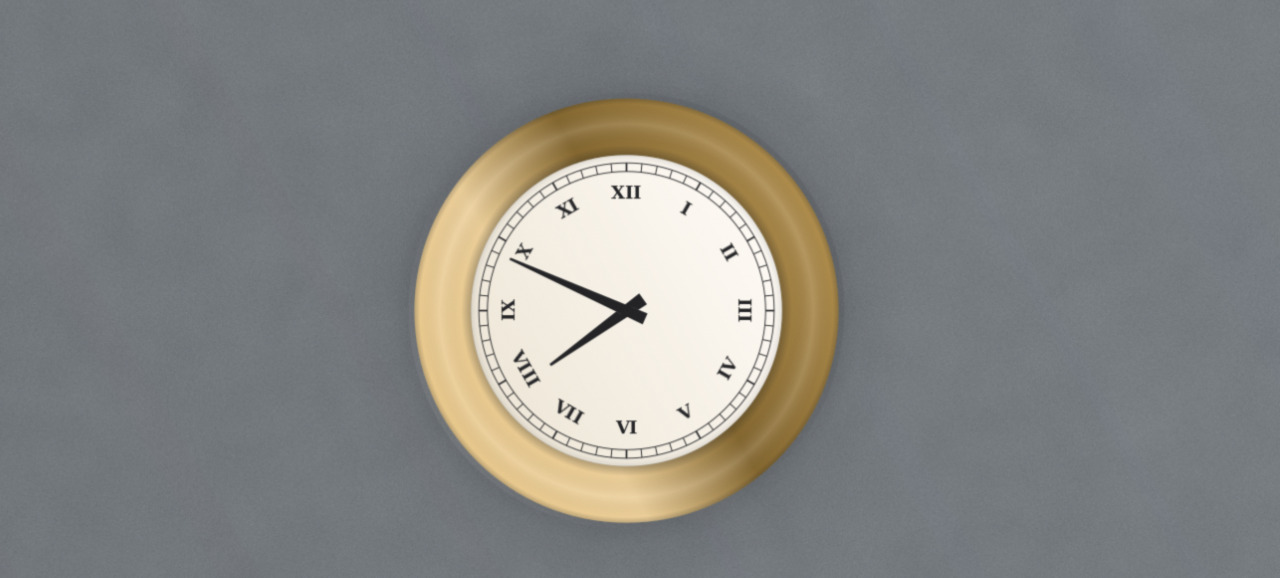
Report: 7 h 49 min
